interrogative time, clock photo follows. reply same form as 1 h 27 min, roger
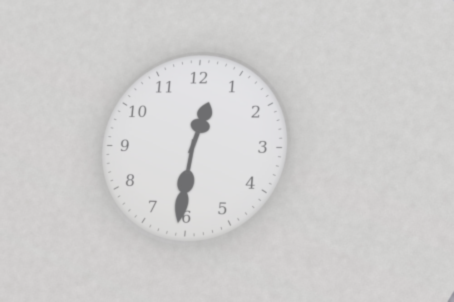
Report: 12 h 31 min
